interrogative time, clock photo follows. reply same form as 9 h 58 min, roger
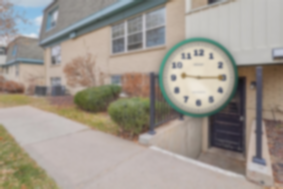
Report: 9 h 15 min
